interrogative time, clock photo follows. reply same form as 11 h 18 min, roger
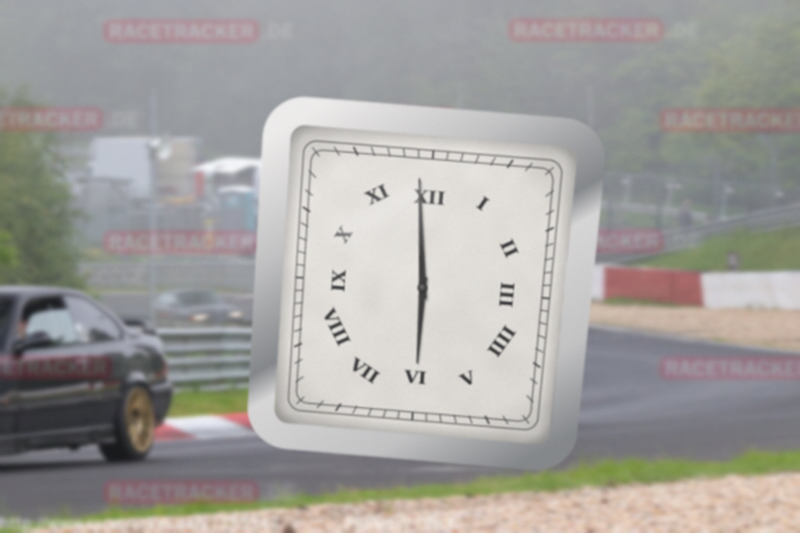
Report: 5 h 59 min
